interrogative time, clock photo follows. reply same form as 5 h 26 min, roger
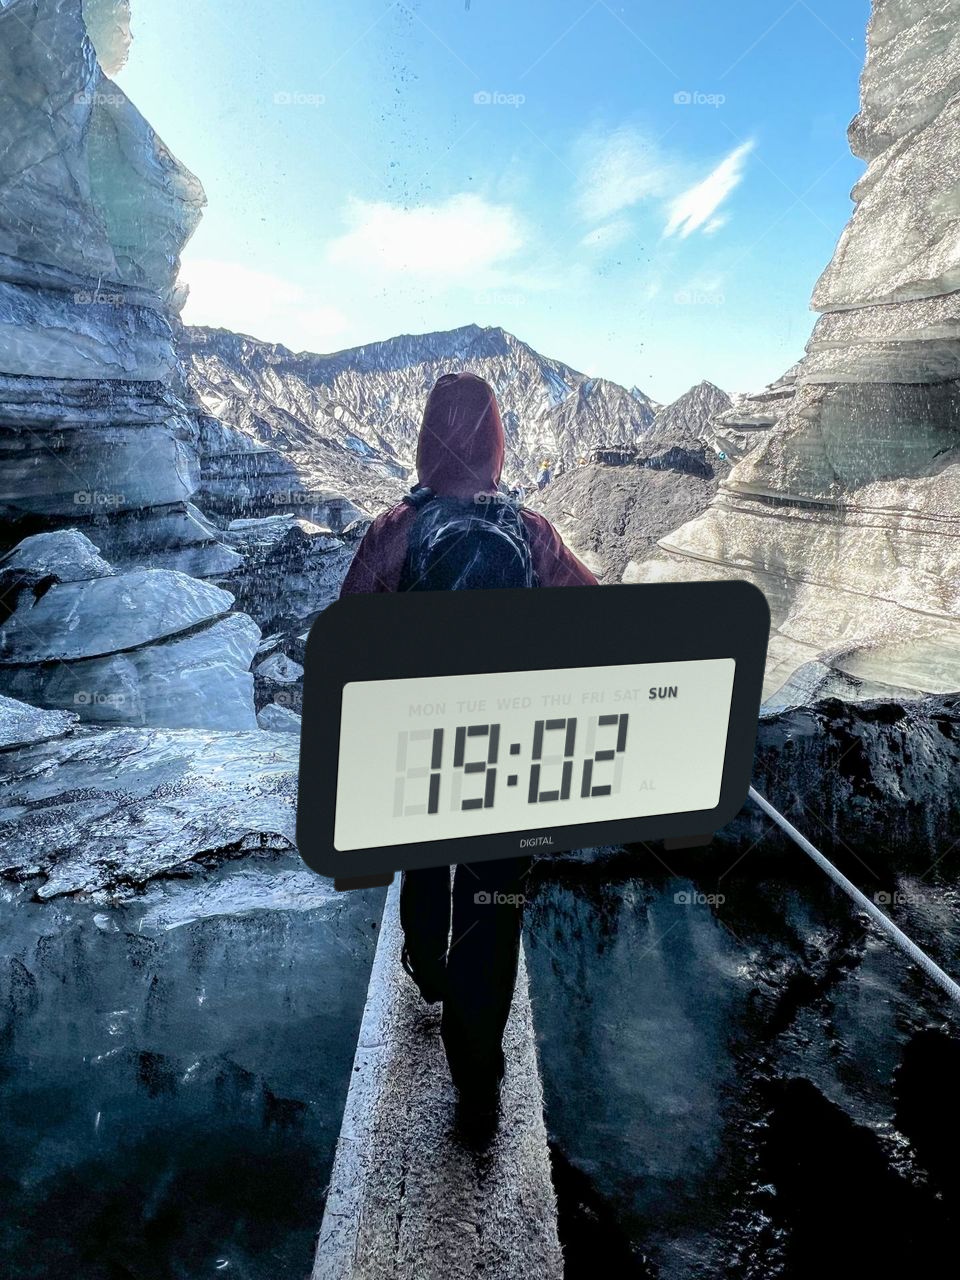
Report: 19 h 02 min
